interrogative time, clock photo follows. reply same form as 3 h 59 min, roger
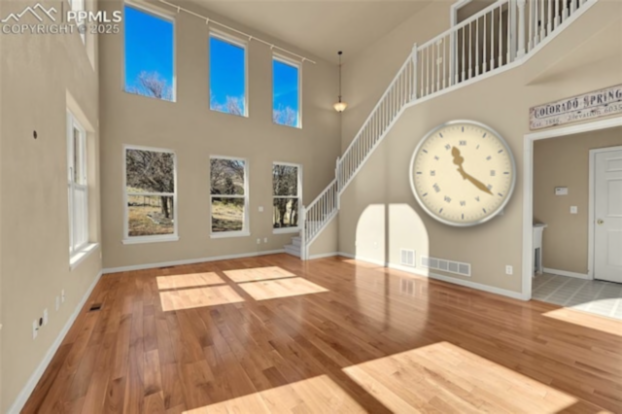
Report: 11 h 21 min
